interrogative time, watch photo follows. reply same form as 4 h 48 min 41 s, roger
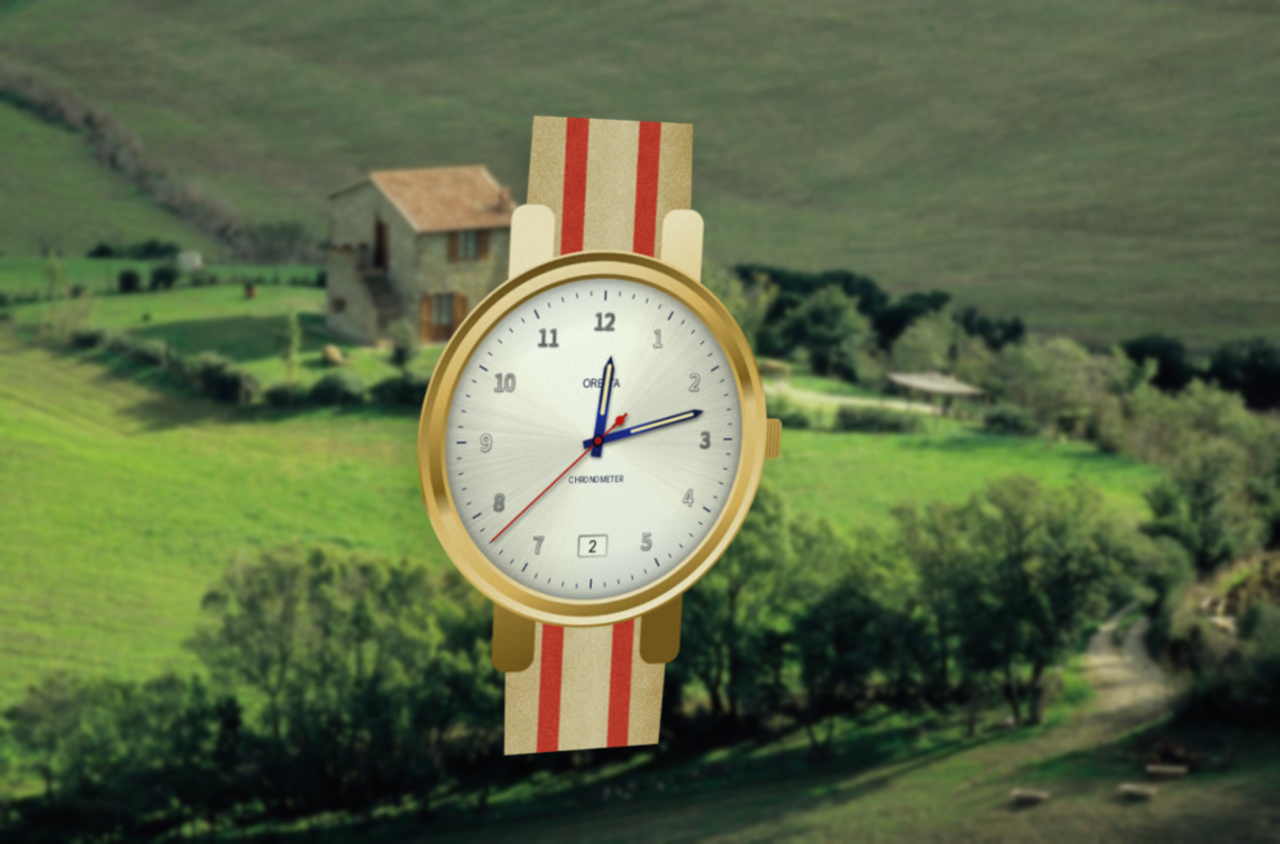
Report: 12 h 12 min 38 s
